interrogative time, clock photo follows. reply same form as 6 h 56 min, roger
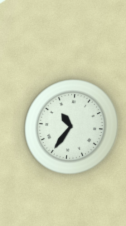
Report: 10 h 35 min
